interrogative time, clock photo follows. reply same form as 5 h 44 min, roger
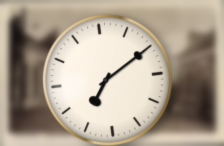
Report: 7 h 10 min
